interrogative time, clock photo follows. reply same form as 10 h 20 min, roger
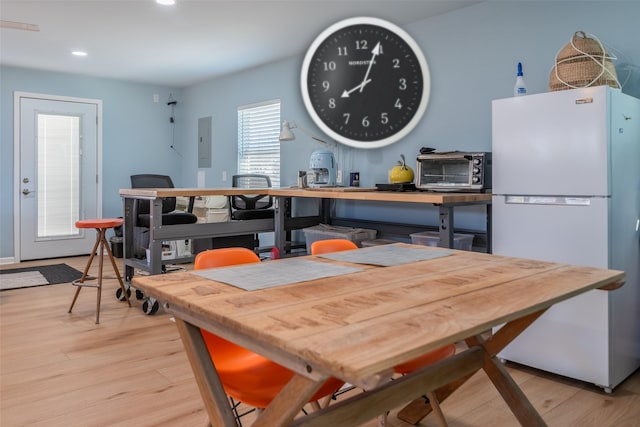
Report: 8 h 04 min
